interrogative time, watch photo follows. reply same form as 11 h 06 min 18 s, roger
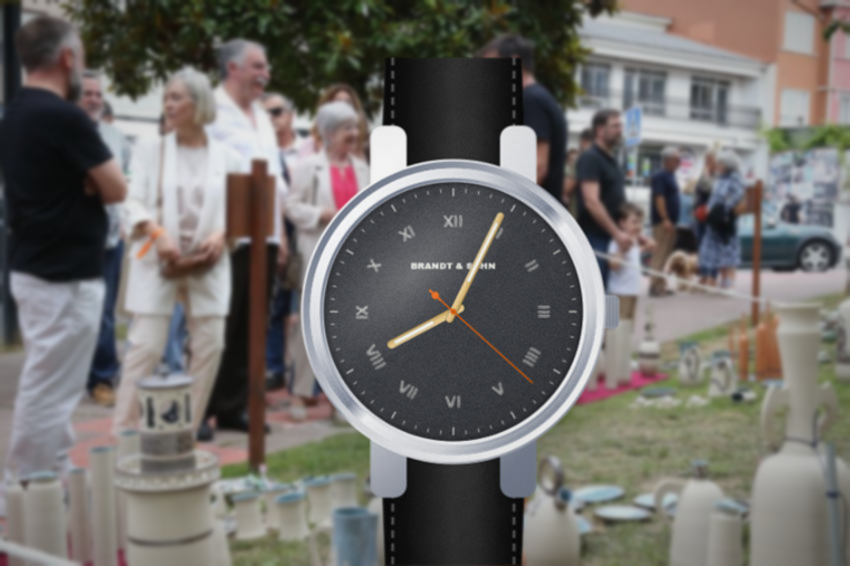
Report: 8 h 04 min 22 s
